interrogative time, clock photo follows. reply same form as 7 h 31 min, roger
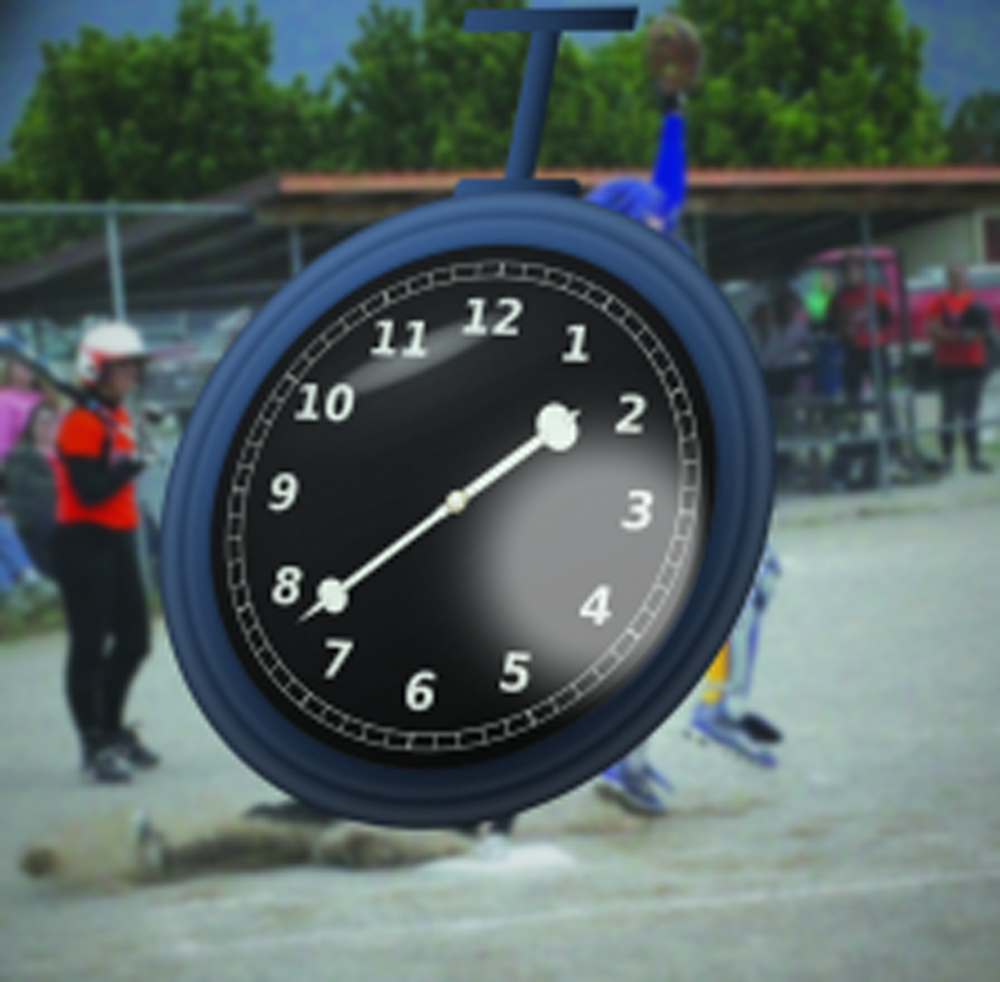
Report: 1 h 38 min
